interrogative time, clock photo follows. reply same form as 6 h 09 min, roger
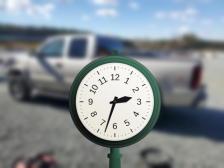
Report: 2 h 33 min
